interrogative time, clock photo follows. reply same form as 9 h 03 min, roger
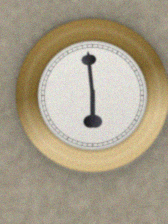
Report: 5 h 59 min
